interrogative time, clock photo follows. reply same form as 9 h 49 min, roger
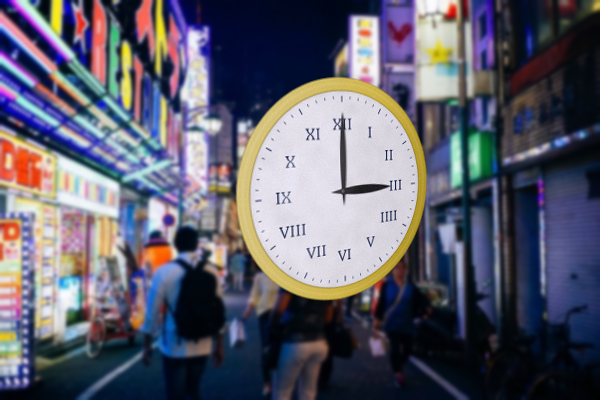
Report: 3 h 00 min
